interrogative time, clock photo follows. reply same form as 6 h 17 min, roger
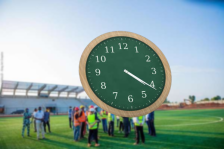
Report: 4 h 21 min
